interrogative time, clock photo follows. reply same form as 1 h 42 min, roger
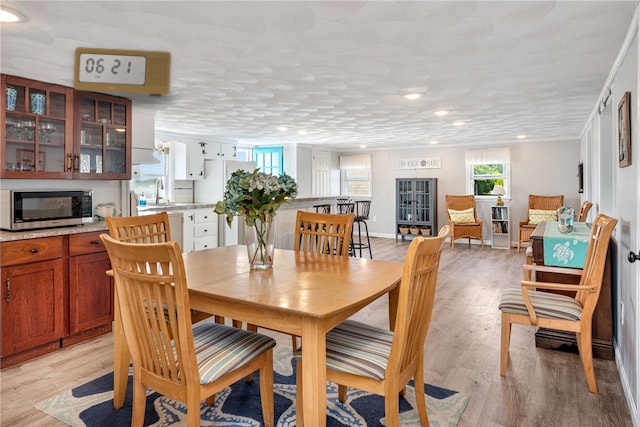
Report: 6 h 21 min
